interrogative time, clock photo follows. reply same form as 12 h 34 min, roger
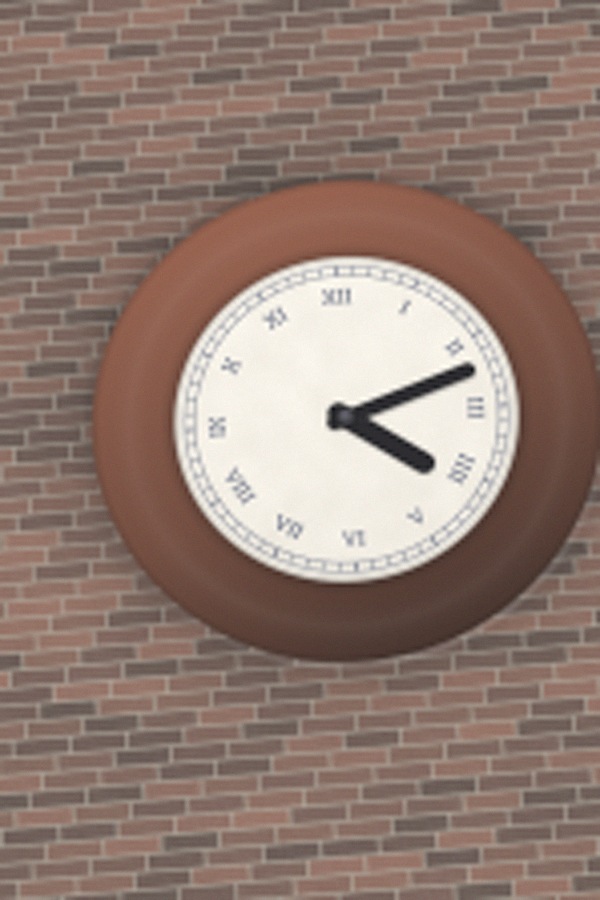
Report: 4 h 12 min
